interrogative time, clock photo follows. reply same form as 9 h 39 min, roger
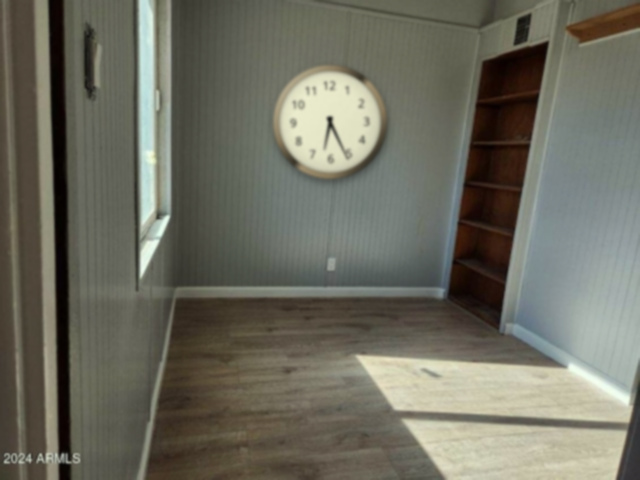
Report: 6 h 26 min
